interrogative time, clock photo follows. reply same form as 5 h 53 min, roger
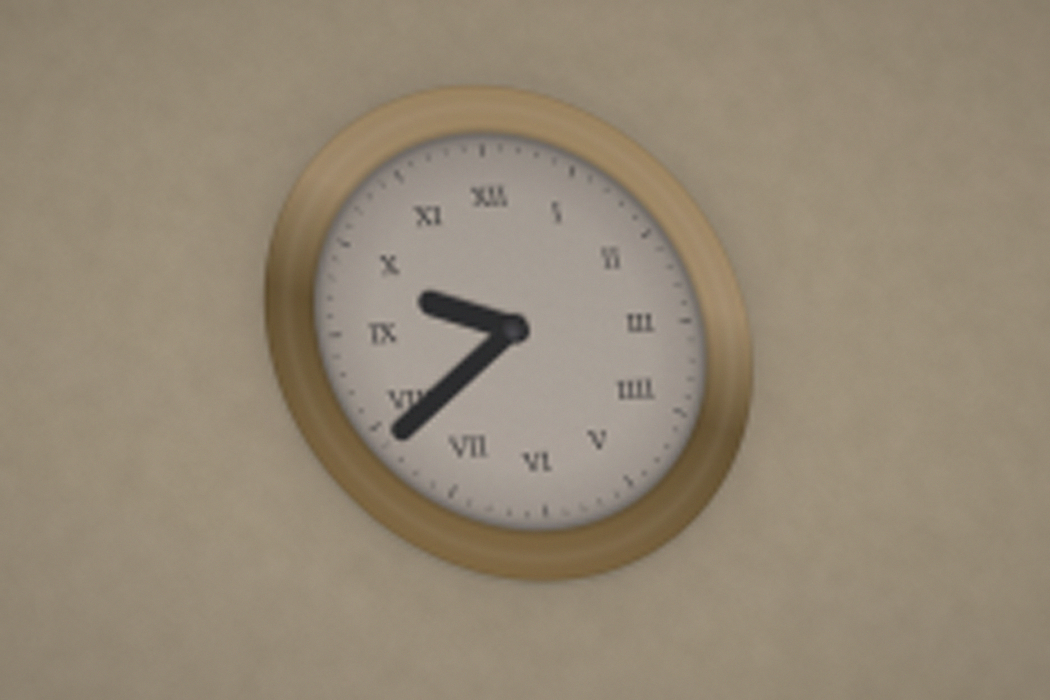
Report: 9 h 39 min
